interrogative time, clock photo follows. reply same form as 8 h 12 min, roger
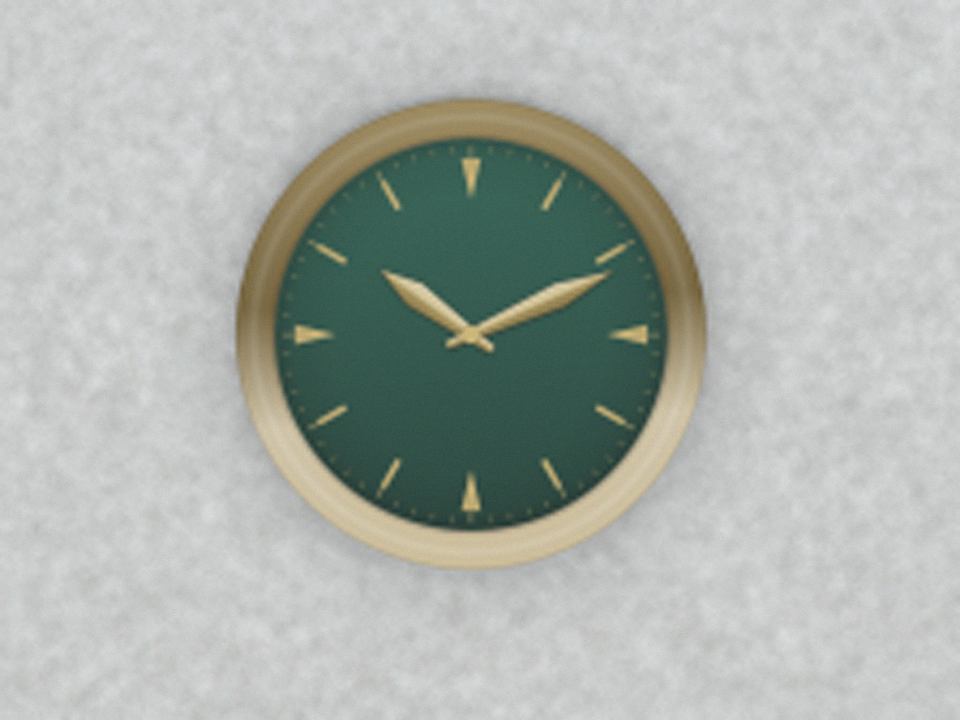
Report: 10 h 11 min
